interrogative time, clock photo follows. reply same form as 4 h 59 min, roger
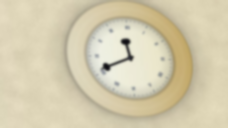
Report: 11 h 41 min
